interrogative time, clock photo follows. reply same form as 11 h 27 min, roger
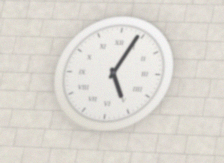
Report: 5 h 04 min
